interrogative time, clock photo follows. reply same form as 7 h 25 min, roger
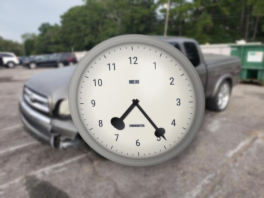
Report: 7 h 24 min
